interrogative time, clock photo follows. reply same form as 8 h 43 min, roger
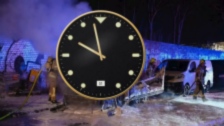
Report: 9 h 58 min
